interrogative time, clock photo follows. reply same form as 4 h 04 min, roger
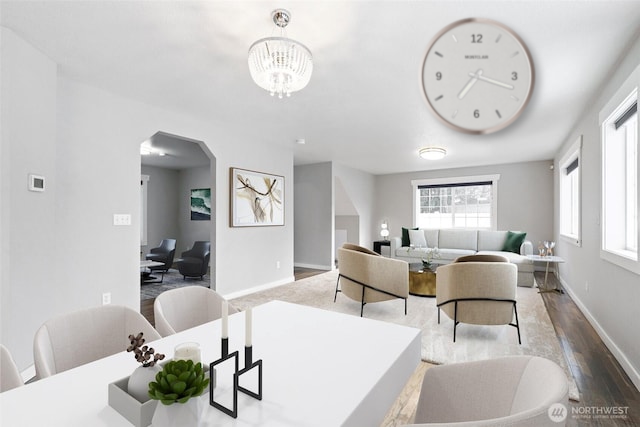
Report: 7 h 18 min
